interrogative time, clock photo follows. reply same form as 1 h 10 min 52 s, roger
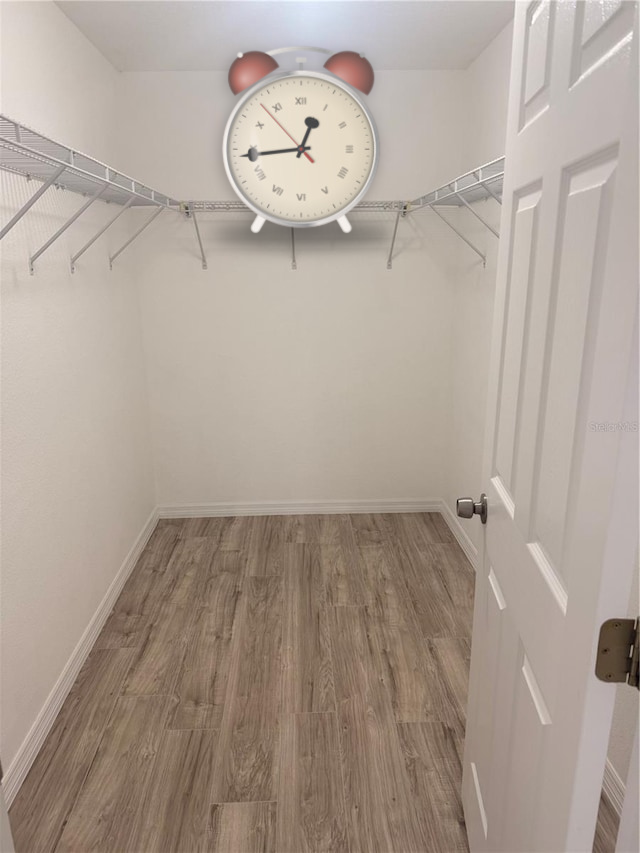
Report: 12 h 43 min 53 s
